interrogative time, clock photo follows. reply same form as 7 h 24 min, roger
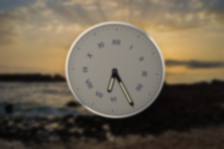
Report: 6 h 25 min
